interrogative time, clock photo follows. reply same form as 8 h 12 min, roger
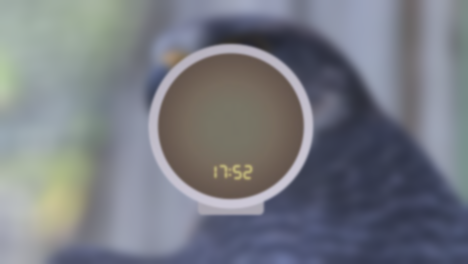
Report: 17 h 52 min
